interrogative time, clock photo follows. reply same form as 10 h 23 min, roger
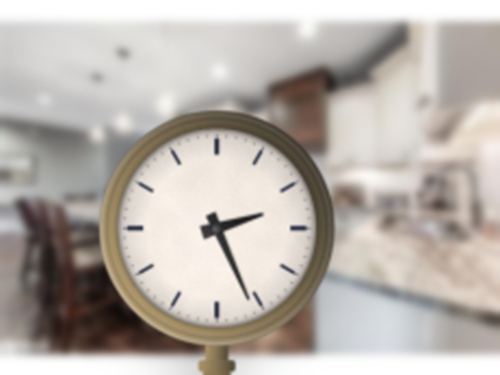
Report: 2 h 26 min
